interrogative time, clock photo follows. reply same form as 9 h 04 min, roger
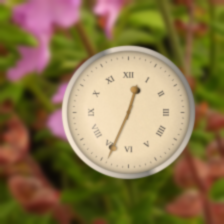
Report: 12 h 34 min
